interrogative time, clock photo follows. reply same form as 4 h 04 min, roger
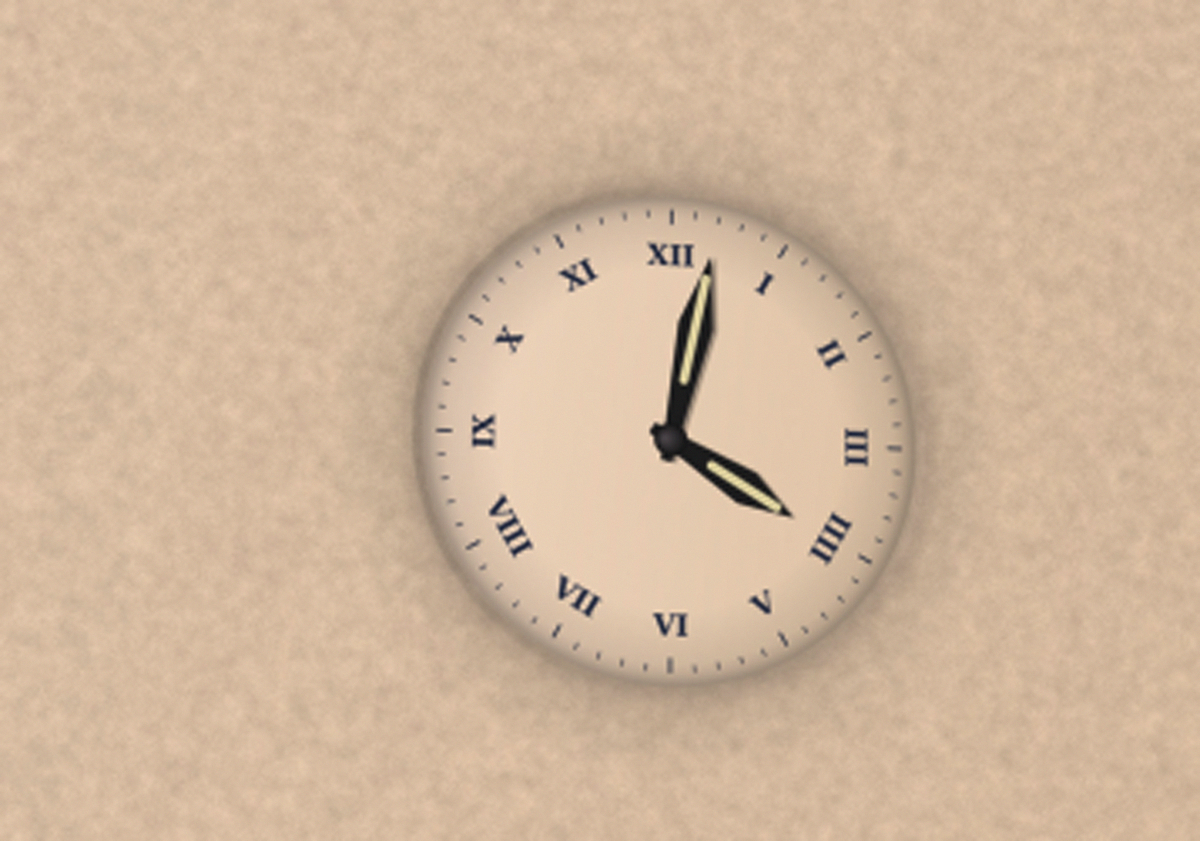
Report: 4 h 02 min
